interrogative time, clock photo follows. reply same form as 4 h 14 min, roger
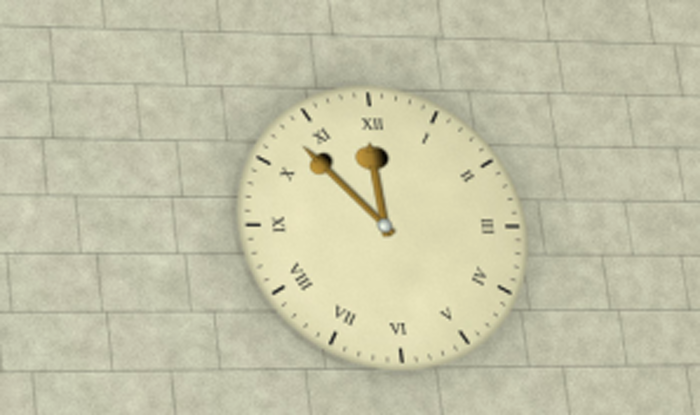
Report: 11 h 53 min
